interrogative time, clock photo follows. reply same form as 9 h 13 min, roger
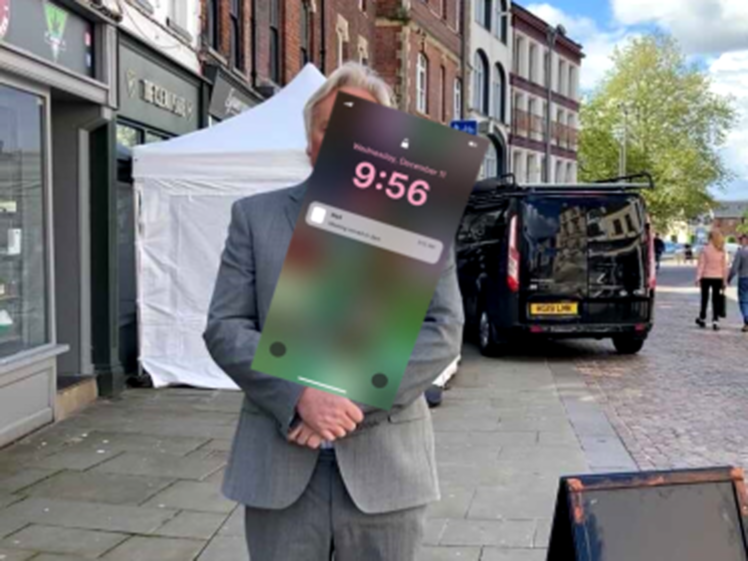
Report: 9 h 56 min
